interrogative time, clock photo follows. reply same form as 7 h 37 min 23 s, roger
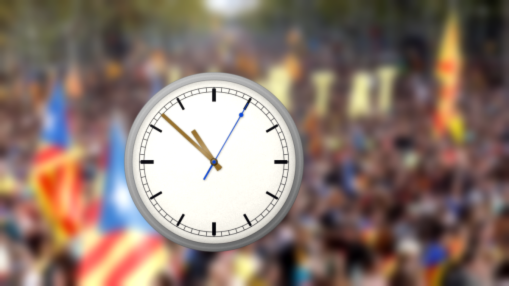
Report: 10 h 52 min 05 s
